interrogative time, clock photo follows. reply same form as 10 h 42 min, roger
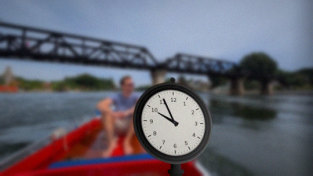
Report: 9 h 56 min
